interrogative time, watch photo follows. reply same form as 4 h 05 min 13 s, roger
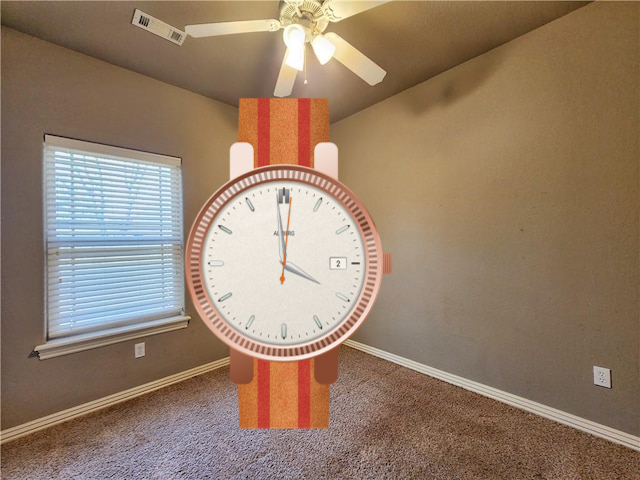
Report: 3 h 59 min 01 s
